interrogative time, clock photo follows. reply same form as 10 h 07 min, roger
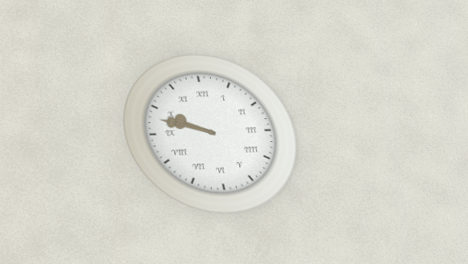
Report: 9 h 48 min
